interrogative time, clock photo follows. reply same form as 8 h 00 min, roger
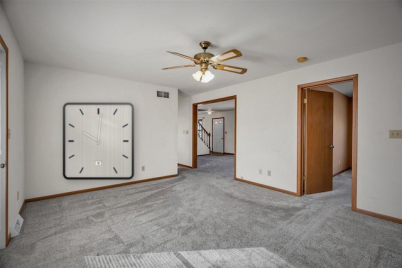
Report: 10 h 01 min
